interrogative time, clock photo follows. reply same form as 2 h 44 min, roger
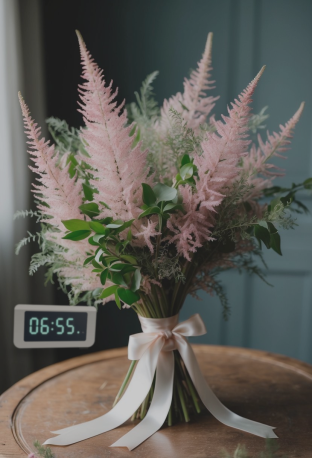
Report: 6 h 55 min
